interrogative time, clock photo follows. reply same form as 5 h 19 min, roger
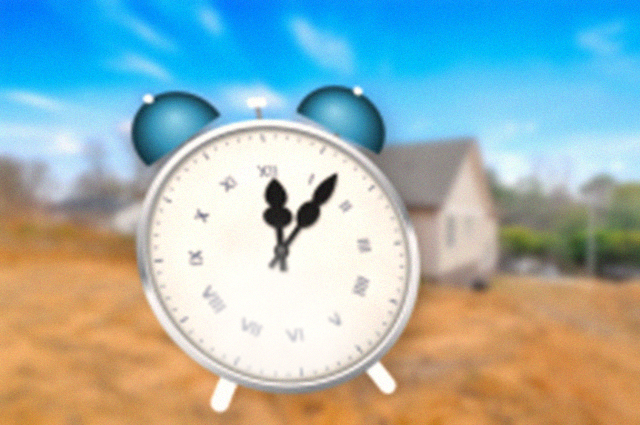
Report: 12 h 07 min
